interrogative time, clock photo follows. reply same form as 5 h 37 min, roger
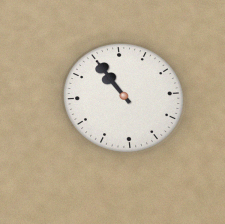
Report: 10 h 55 min
